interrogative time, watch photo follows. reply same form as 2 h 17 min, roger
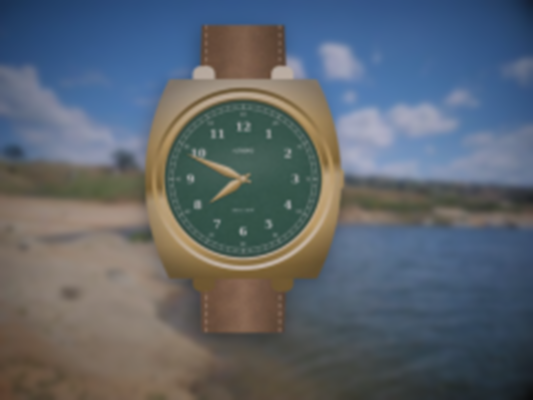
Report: 7 h 49 min
